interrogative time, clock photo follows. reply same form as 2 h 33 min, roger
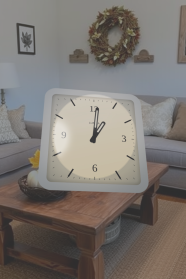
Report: 1 h 01 min
